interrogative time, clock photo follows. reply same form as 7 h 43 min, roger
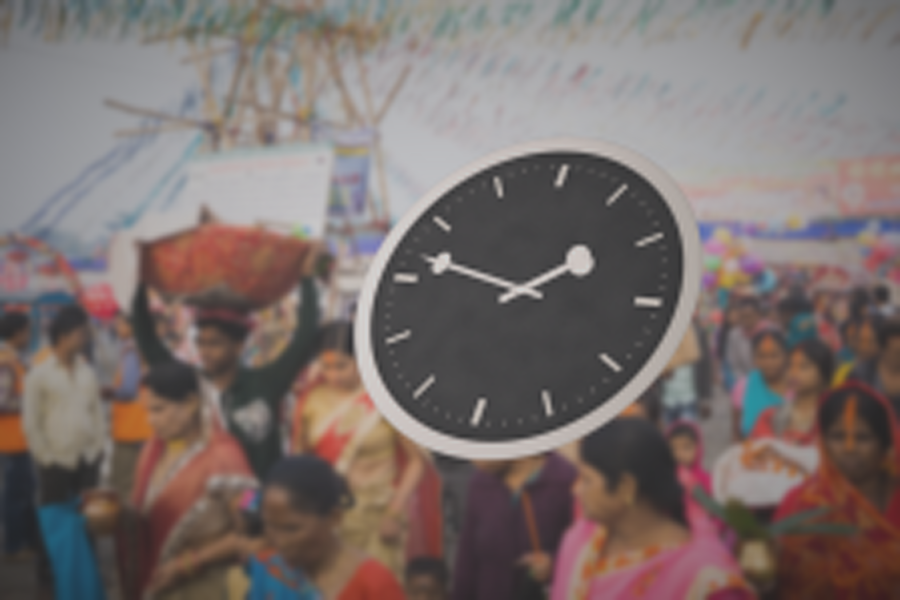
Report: 1 h 47 min
